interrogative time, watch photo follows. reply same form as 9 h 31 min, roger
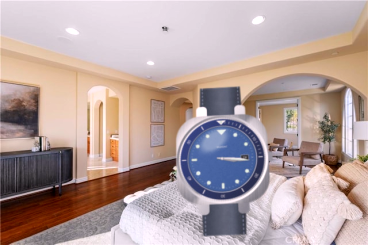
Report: 3 h 16 min
